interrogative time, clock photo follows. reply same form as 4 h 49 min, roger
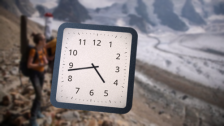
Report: 4 h 43 min
